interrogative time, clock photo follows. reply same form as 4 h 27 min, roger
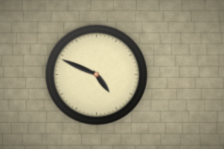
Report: 4 h 49 min
